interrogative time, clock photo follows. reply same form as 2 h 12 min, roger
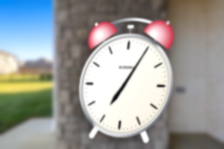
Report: 7 h 05 min
